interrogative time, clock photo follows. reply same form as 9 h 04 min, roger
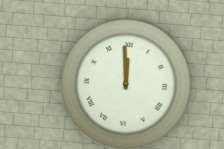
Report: 11 h 59 min
